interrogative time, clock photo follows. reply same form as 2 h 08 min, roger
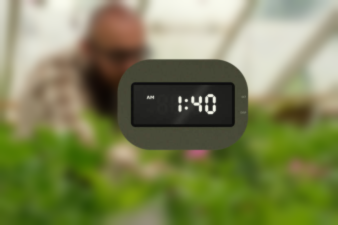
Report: 1 h 40 min
